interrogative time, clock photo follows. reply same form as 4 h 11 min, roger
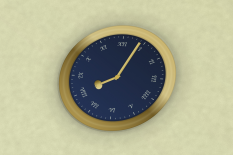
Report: 8 h 04 min
